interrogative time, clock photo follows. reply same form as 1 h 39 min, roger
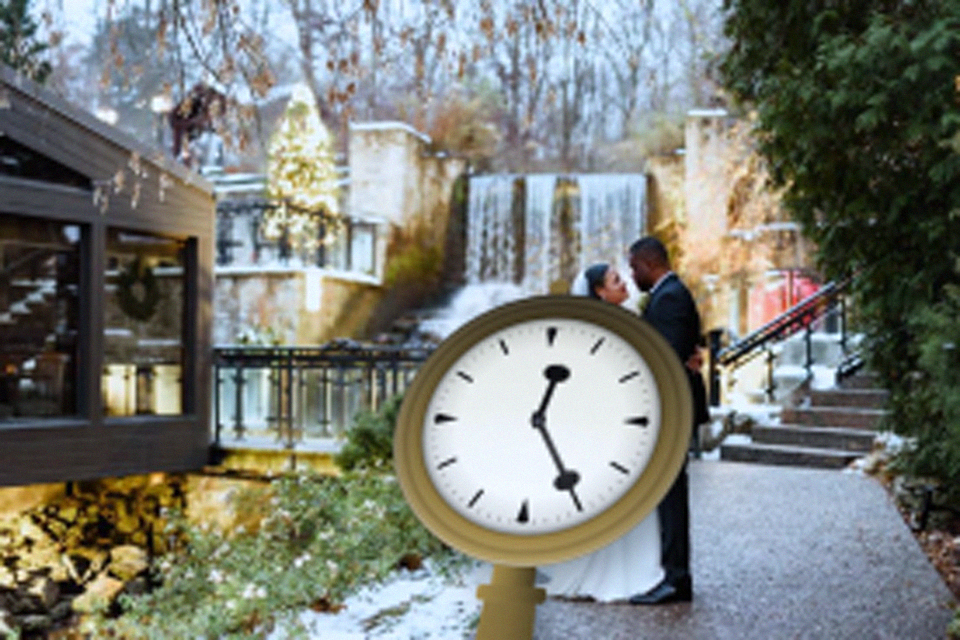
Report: 12 h 25 min
